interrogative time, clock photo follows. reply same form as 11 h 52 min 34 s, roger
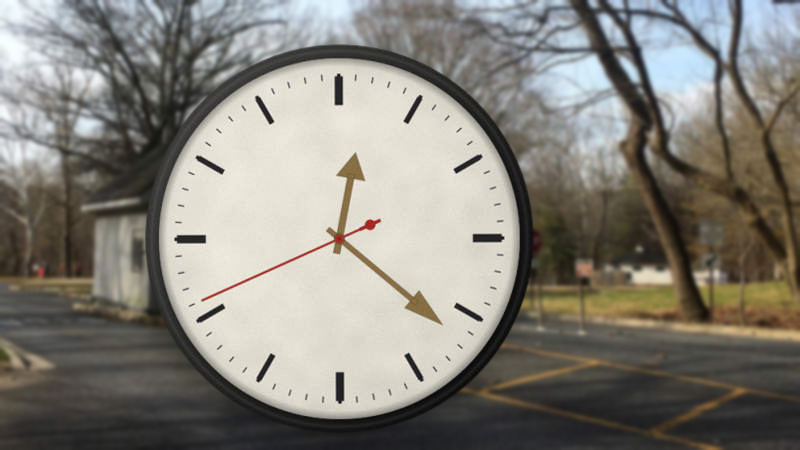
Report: 12 h 21 min 41 s
